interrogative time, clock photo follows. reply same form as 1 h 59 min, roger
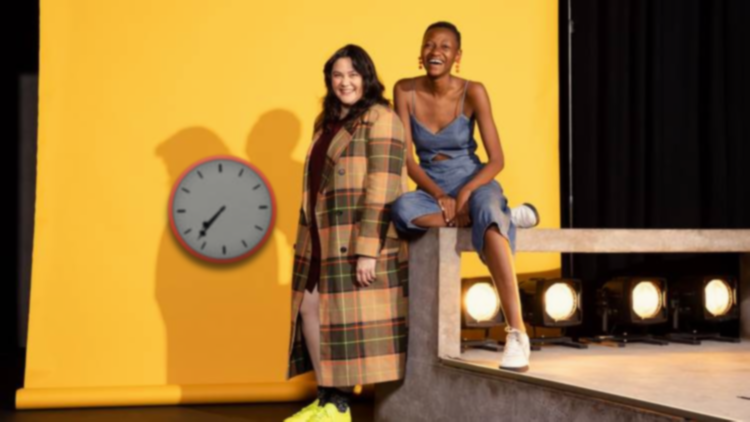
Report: 7 h 37 min
